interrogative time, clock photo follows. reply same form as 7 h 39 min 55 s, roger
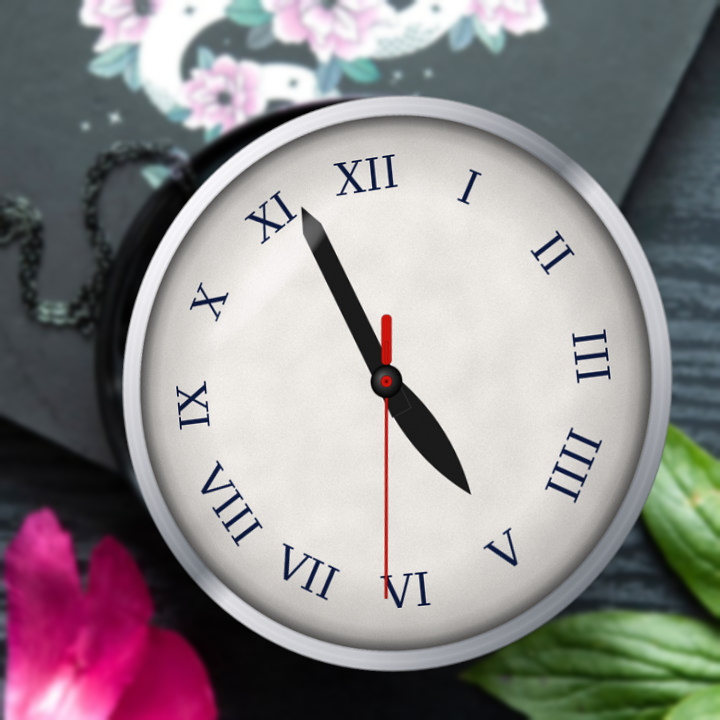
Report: 4 h 56 min 31 s
